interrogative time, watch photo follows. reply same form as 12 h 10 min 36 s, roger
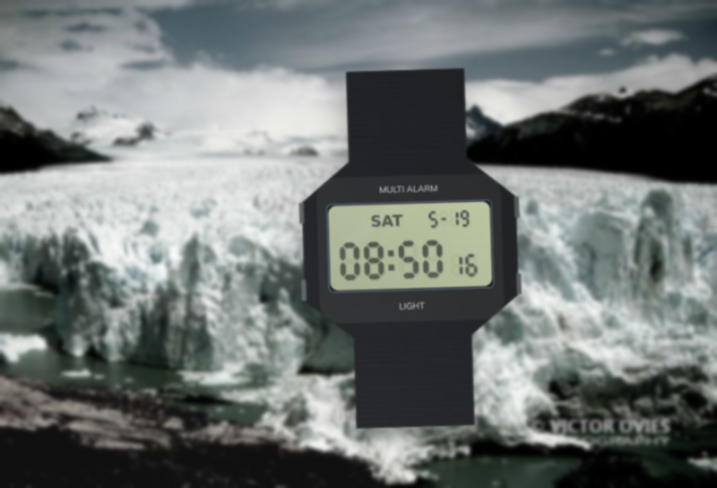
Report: 8 h 50 min 16 s
